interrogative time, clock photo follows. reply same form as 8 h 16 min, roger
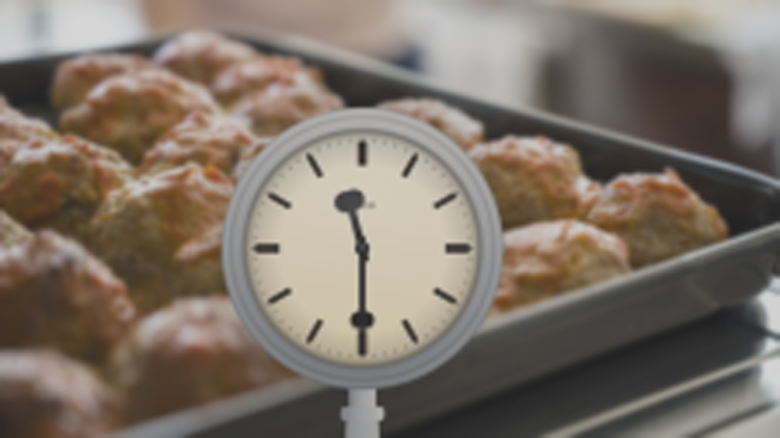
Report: 11 h 30 min
